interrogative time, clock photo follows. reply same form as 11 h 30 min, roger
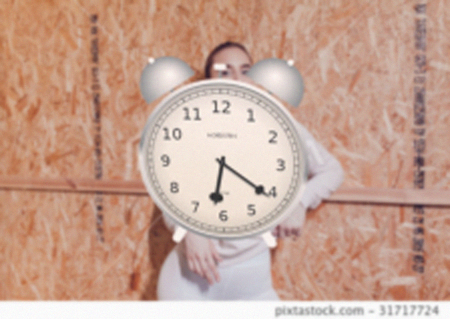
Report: 6 h 21 min
